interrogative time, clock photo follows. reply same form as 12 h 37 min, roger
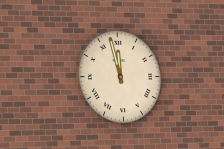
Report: 11 h 58 min
